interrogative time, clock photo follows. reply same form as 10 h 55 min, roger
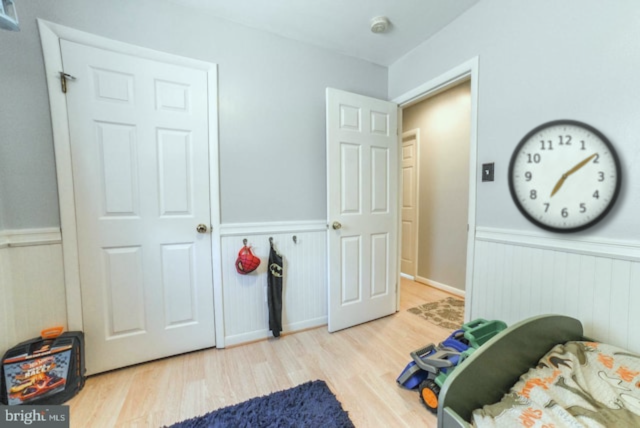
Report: 7 h 09 min
